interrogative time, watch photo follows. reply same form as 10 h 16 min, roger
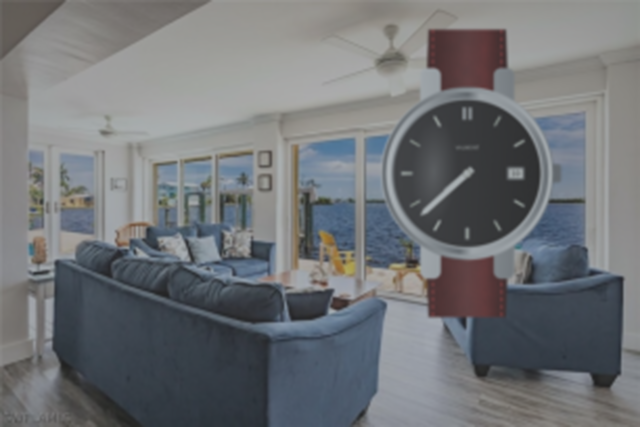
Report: 7 h 38 min
